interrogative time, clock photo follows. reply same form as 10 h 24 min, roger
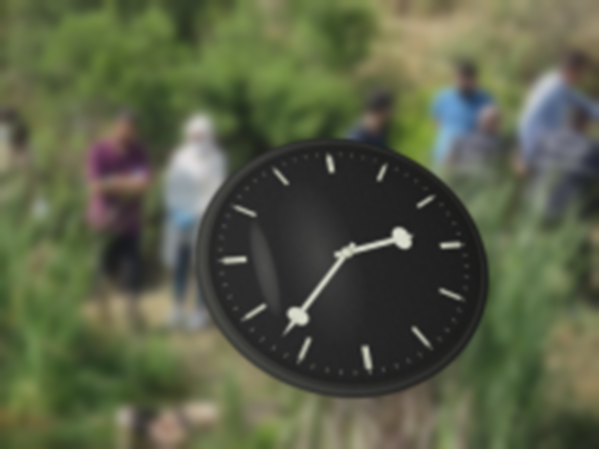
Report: 2 h 37 min
